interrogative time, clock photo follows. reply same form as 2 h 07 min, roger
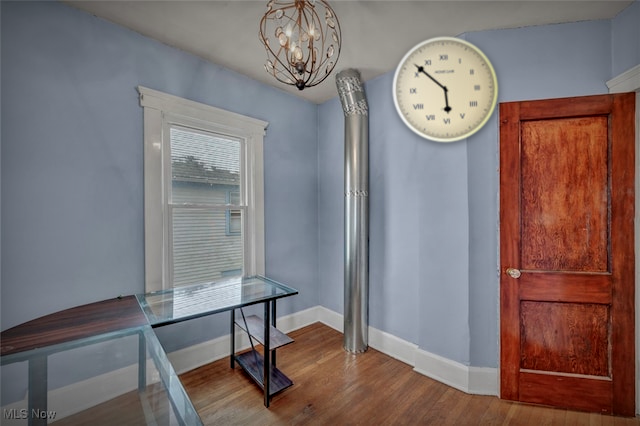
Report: 5 h 52 min
